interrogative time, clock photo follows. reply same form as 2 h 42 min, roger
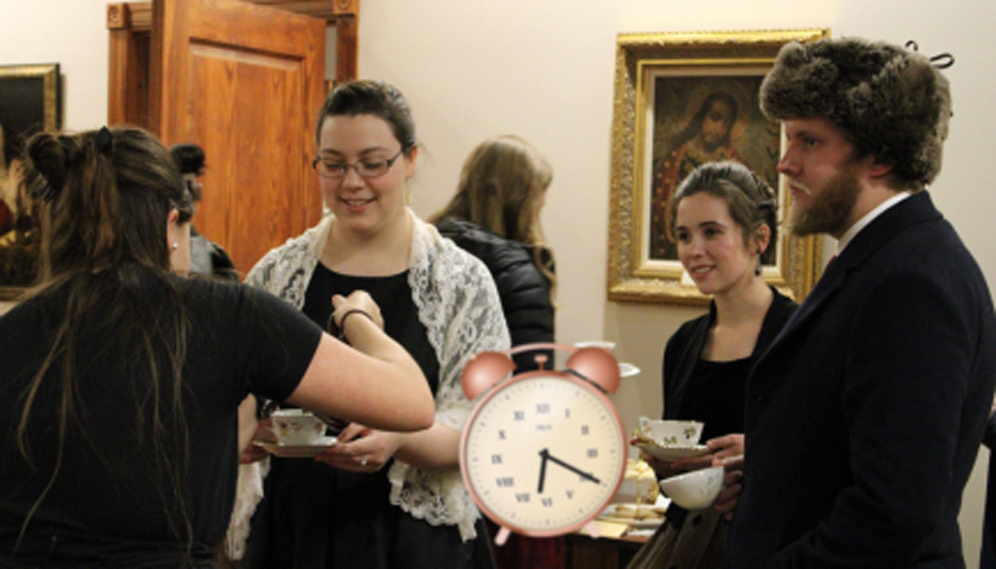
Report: 6 h 20 min
